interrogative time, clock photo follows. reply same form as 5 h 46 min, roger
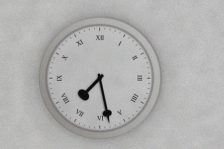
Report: 7 h 28 min
